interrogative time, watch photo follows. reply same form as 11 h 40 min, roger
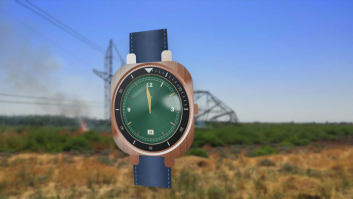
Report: 11 h 59 min
